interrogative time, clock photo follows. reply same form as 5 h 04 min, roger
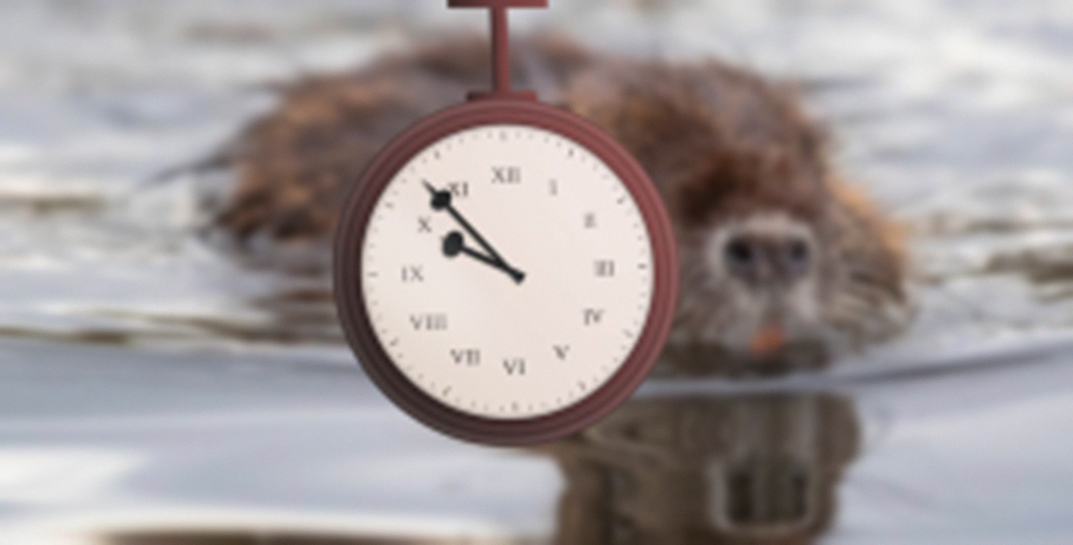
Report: 9 h 53 min
